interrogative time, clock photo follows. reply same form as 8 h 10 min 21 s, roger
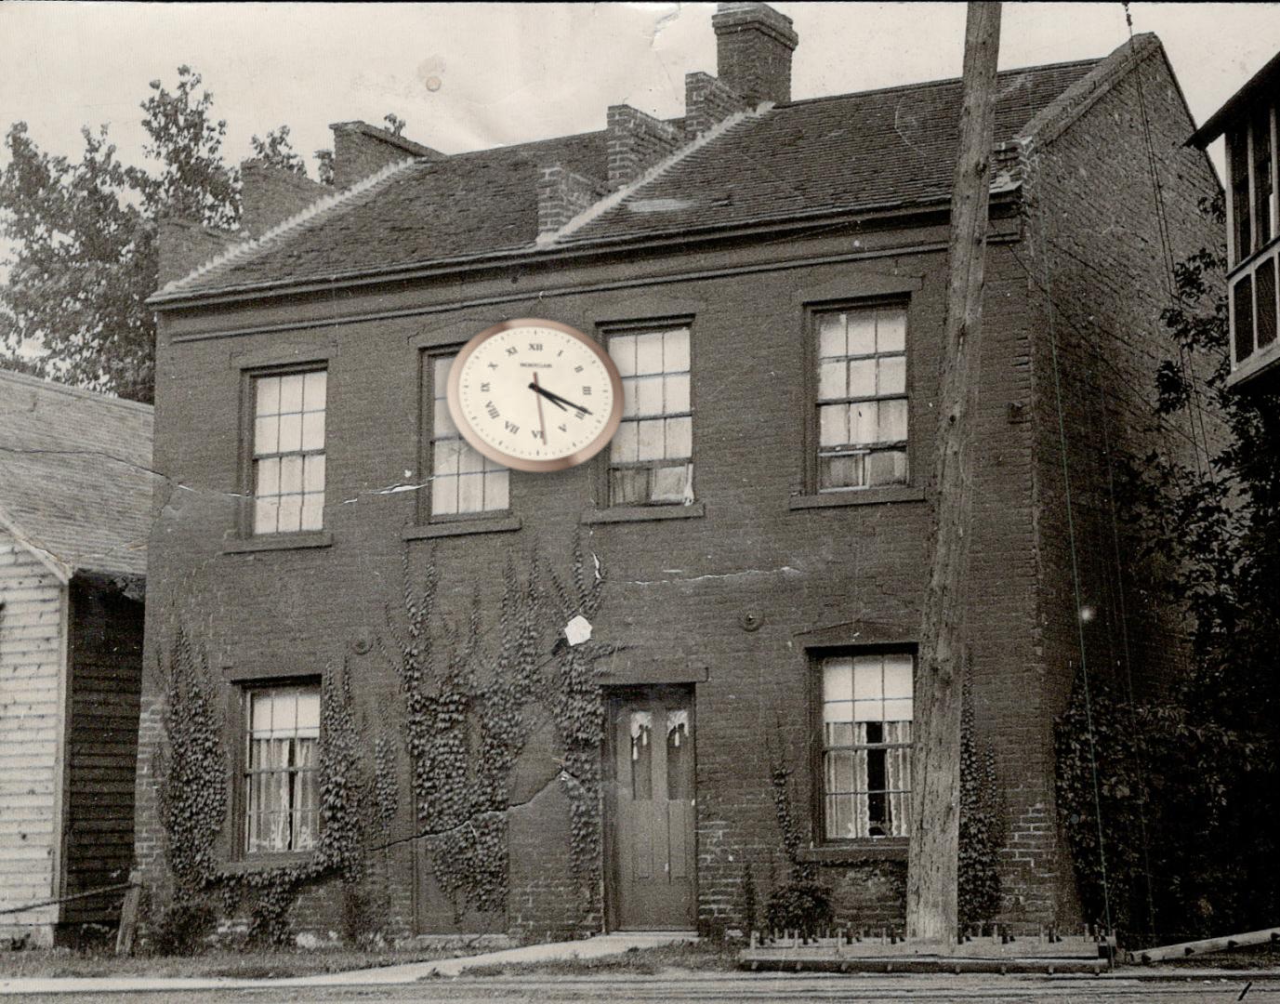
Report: 4 h 19 min 29 s
